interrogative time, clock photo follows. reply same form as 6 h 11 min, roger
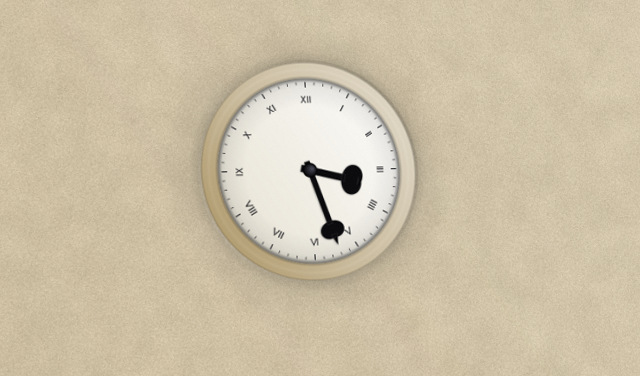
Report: 3 h 27 min
